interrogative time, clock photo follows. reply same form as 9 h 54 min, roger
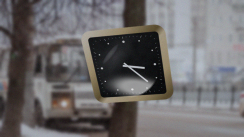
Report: 3 h 23 min
